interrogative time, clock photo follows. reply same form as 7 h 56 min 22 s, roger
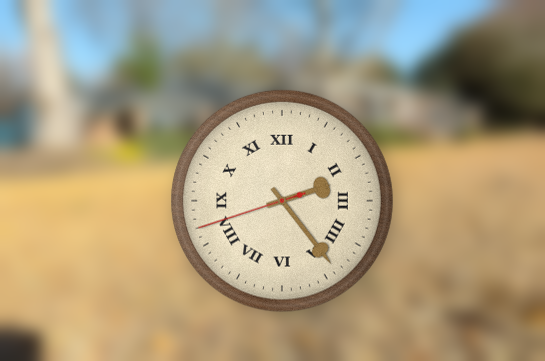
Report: 2 h 23 min 42 s
